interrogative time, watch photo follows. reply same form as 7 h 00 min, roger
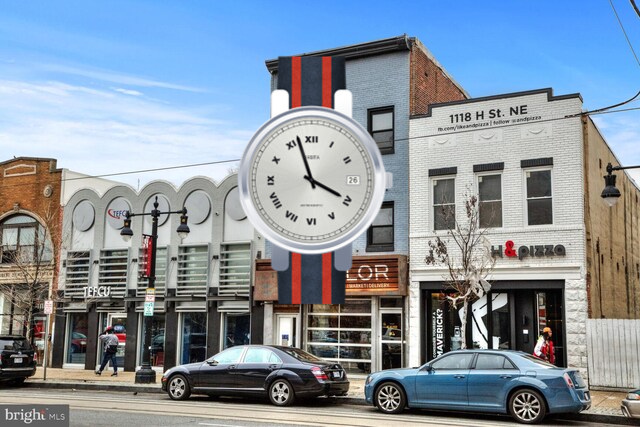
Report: 3 h 57 min
